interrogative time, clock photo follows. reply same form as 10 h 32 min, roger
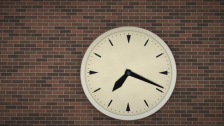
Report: 7 h 19 min
